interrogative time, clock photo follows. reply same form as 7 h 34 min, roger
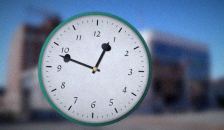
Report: 12 h 48 min
